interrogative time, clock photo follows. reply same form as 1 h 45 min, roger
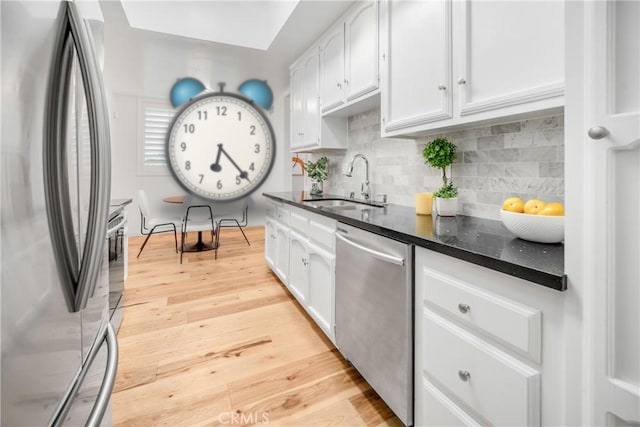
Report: 6 h 23 min
